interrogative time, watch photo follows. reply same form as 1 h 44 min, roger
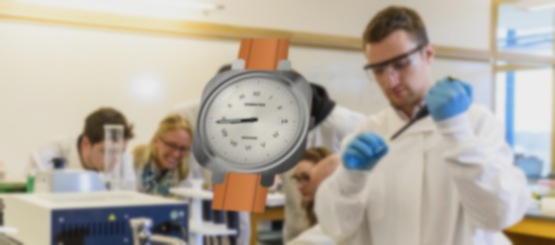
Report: 8 h 44 min
